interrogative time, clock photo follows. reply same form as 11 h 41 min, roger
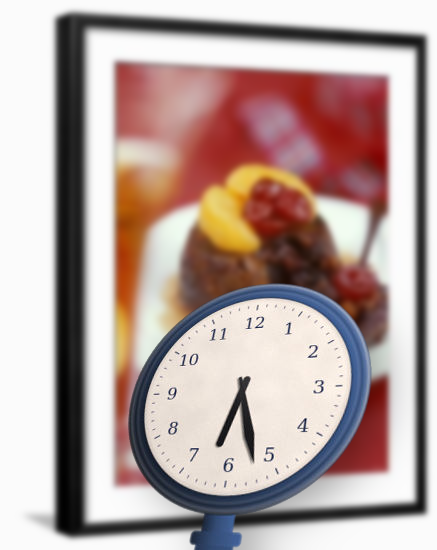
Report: 6 h 27 min
